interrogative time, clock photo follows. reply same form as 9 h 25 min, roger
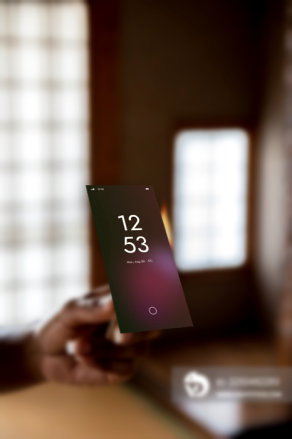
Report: 12 h 53 min
